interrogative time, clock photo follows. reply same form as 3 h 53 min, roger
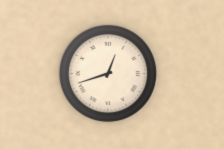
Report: 12 h 42 min
